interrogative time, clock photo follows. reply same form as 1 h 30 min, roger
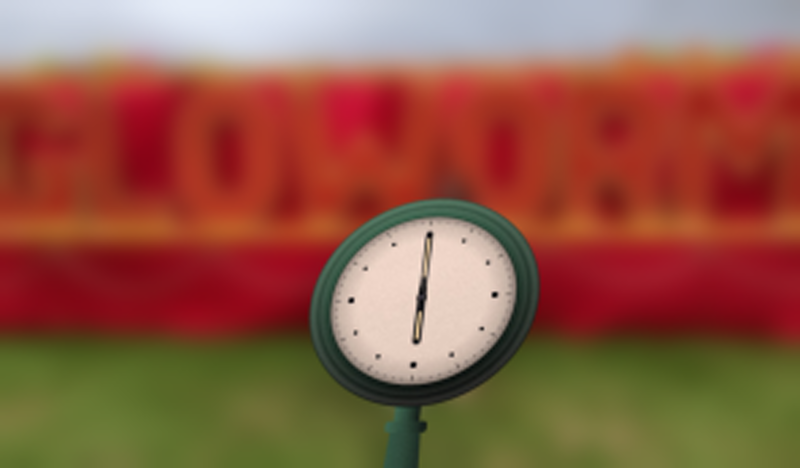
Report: 6 h 00 min
